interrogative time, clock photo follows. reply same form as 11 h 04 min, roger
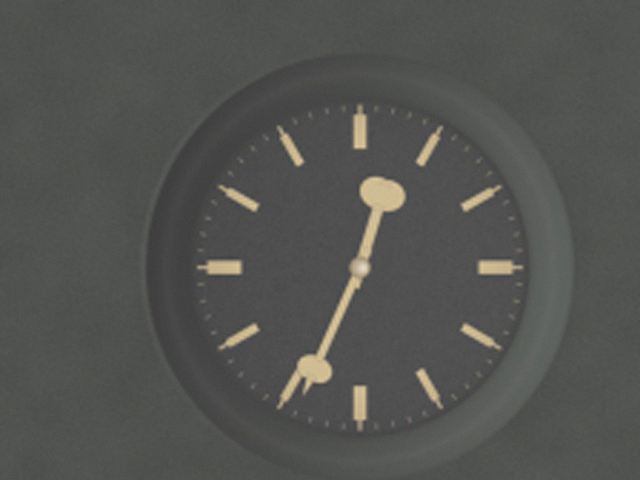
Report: 12 h 34 min
